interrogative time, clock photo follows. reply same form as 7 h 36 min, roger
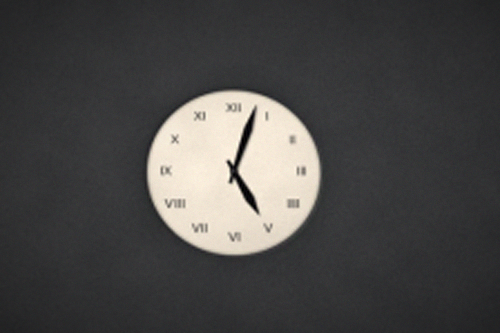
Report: 5 h 03 min
